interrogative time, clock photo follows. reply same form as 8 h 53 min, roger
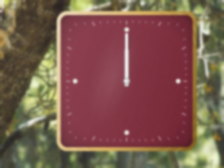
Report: 12 h 00 min
